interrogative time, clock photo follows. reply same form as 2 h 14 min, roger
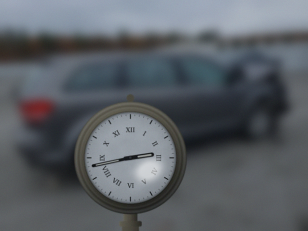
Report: 2 h 43 min
